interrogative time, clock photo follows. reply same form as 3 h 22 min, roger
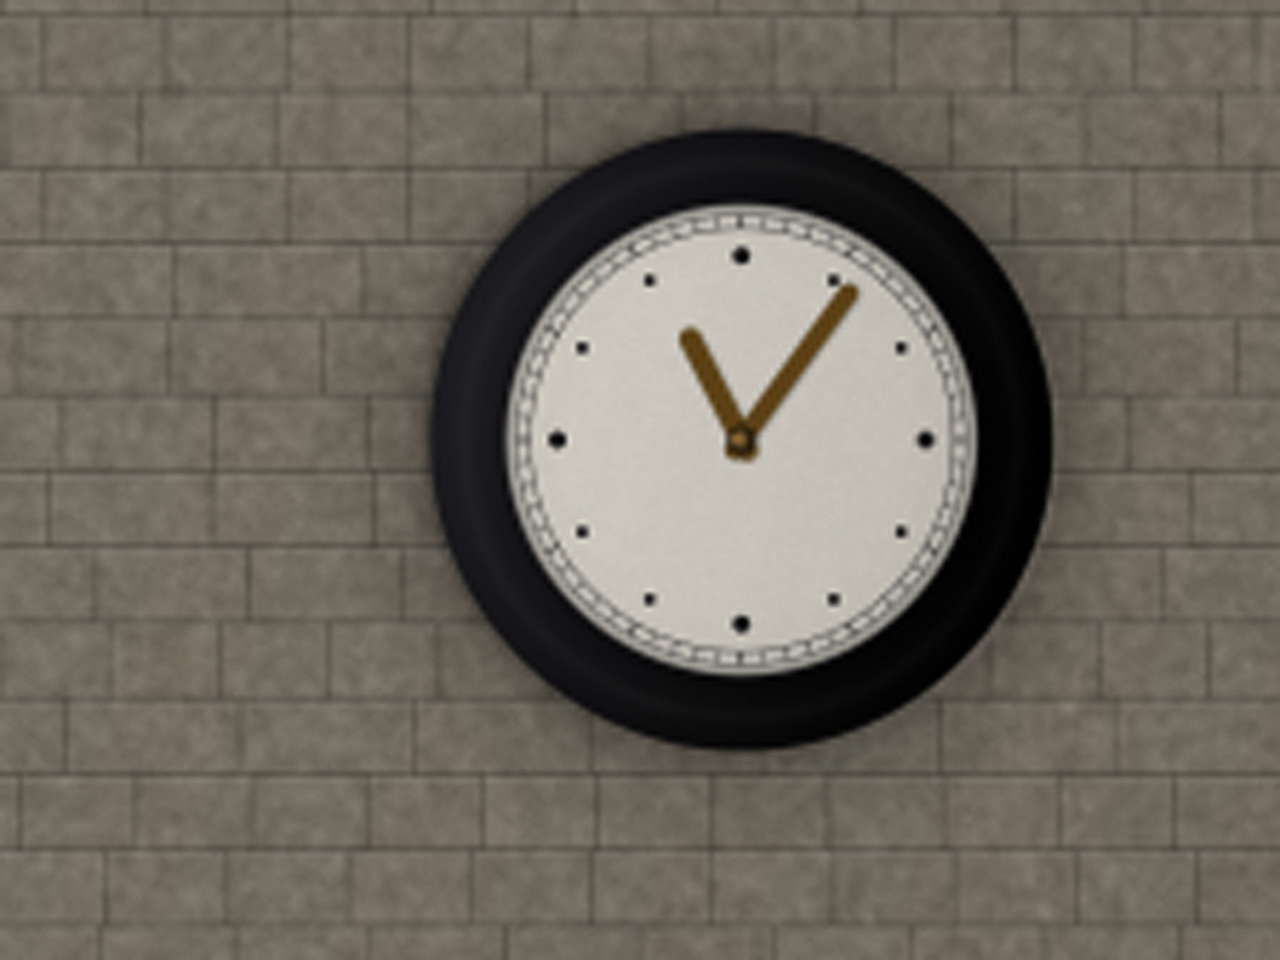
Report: 11 h 06 min
